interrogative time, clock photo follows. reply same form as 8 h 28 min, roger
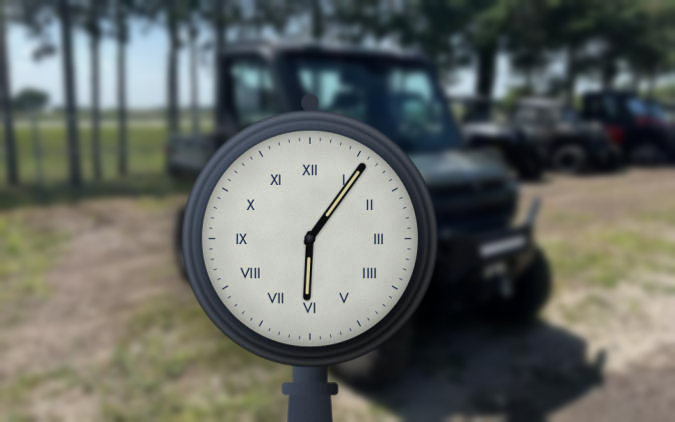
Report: 6 h 06 min
